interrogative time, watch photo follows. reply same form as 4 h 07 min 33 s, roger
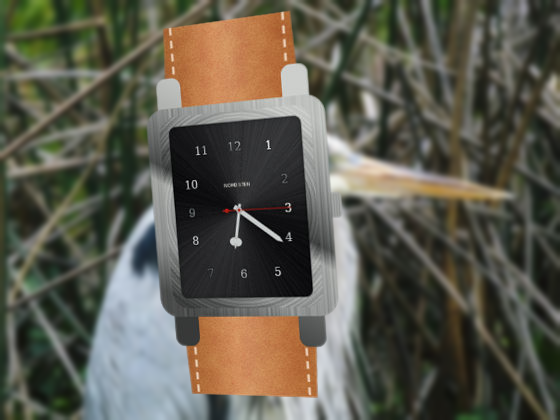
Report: 6 h 21 min 15 s
